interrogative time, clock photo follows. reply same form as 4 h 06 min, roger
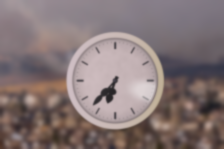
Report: 6 h 37 min
